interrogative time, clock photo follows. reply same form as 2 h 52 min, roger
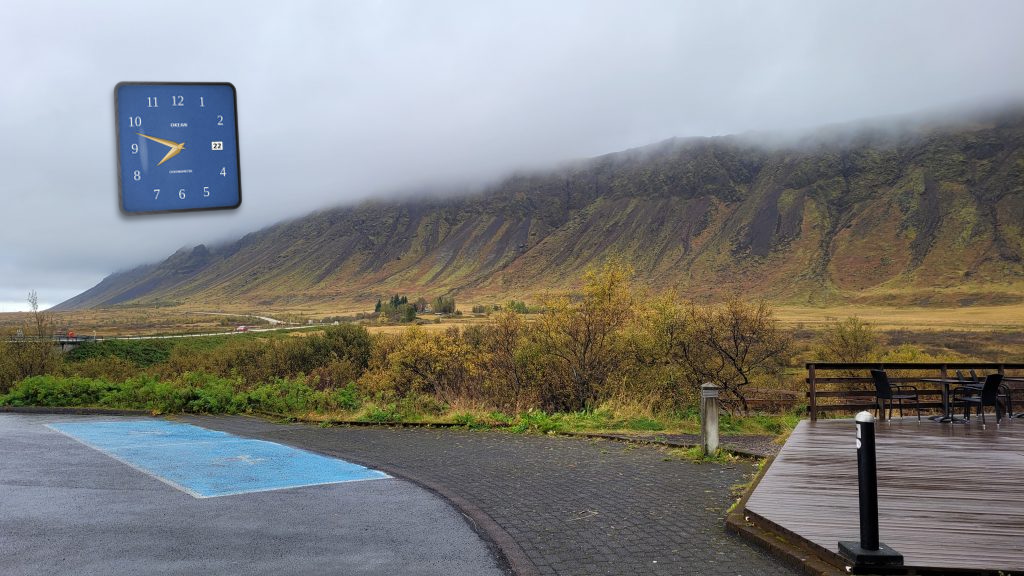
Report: 7 h 48 min
